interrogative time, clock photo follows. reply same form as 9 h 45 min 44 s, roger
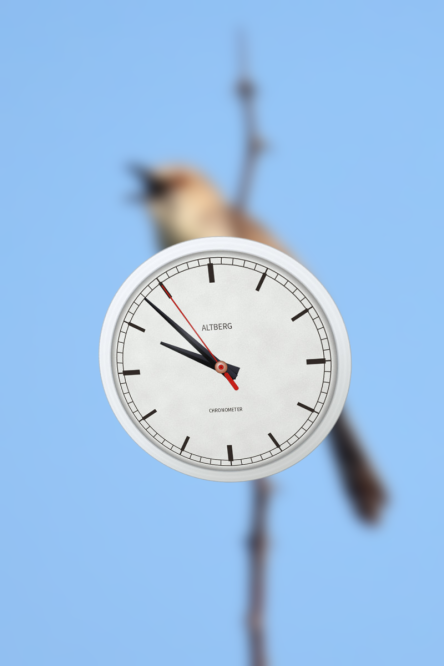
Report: 9 h 52 min 55 s
